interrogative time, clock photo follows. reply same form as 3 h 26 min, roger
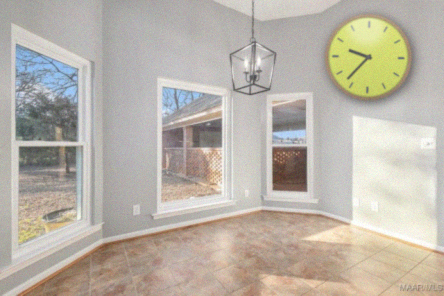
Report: 9 h 37 min
